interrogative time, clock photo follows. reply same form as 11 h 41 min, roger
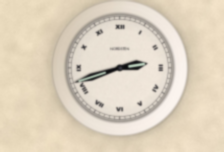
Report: 2 h 42 min
